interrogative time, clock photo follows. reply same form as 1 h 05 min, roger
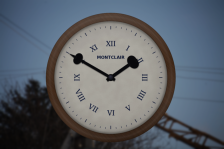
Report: 1 h 50 min
